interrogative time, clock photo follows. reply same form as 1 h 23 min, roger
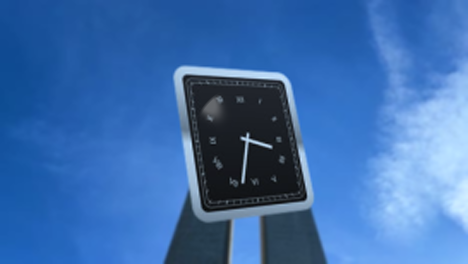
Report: 3 h 33 min
